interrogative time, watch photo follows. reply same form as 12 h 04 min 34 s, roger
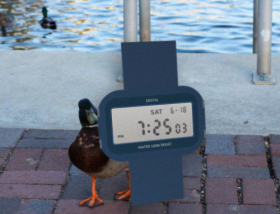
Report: 7 h 25 min 03 s
